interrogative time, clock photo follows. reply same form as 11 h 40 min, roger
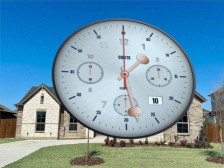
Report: 1 h 28 min
